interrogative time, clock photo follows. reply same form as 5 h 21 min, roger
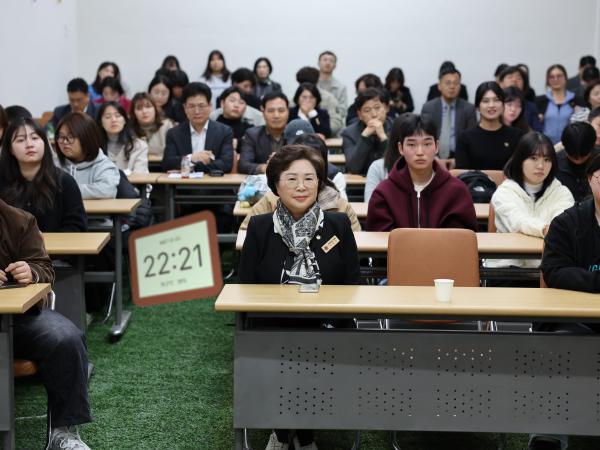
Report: 22 h 21 min
